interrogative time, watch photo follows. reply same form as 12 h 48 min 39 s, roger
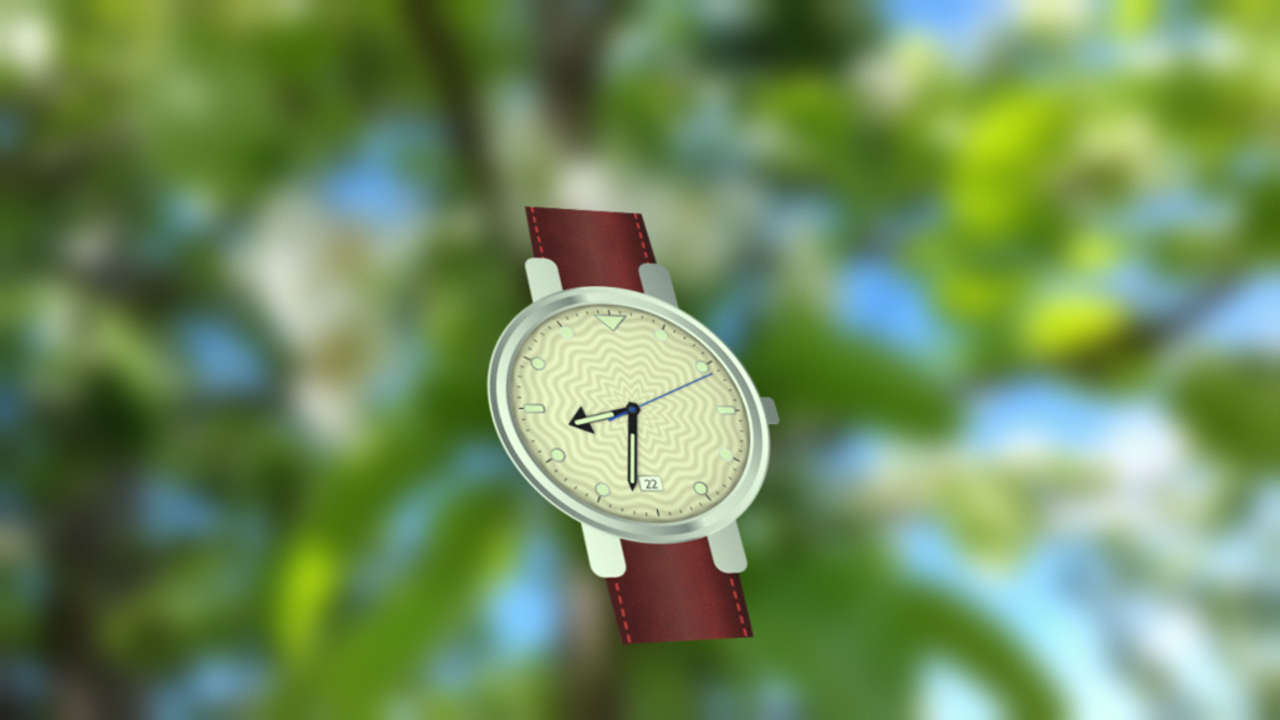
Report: 8 h 32 min 11 s
